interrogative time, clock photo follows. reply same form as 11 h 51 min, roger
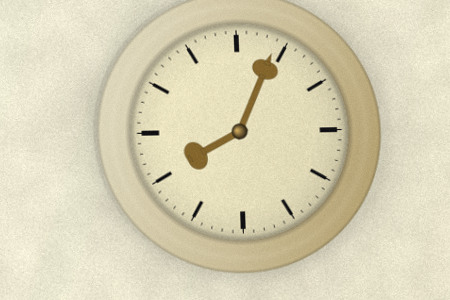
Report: 8 h 04 min
